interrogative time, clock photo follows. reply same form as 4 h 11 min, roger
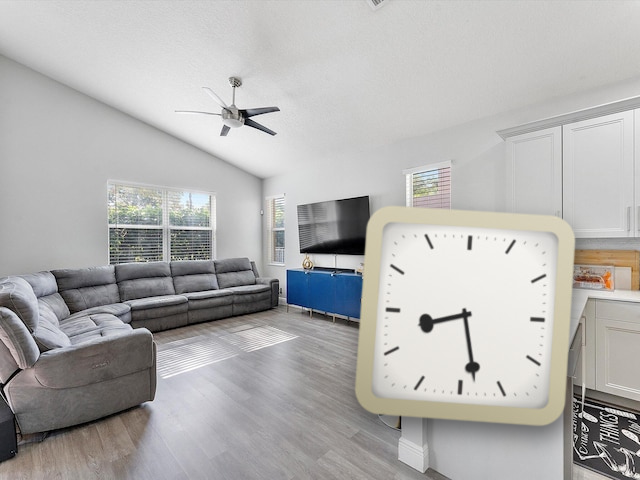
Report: 8 h 28 min
